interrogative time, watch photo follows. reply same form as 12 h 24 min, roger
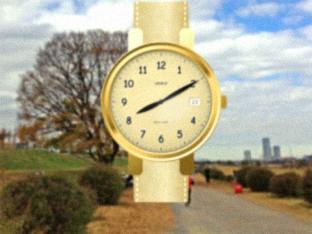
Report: 8 h 10 min
